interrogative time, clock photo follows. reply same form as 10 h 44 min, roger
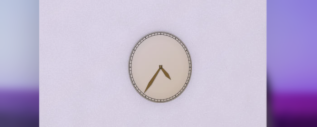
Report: 4 h 36 min
